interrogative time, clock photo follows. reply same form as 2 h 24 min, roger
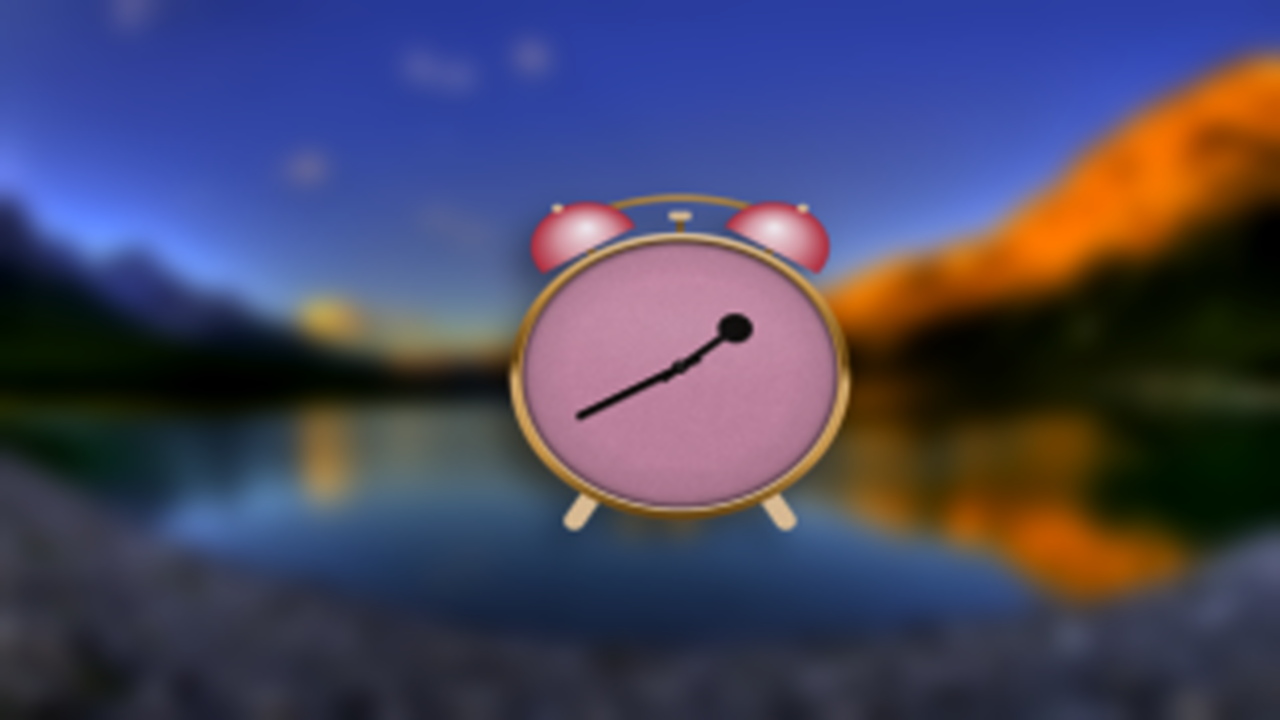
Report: 1 h 40 min
